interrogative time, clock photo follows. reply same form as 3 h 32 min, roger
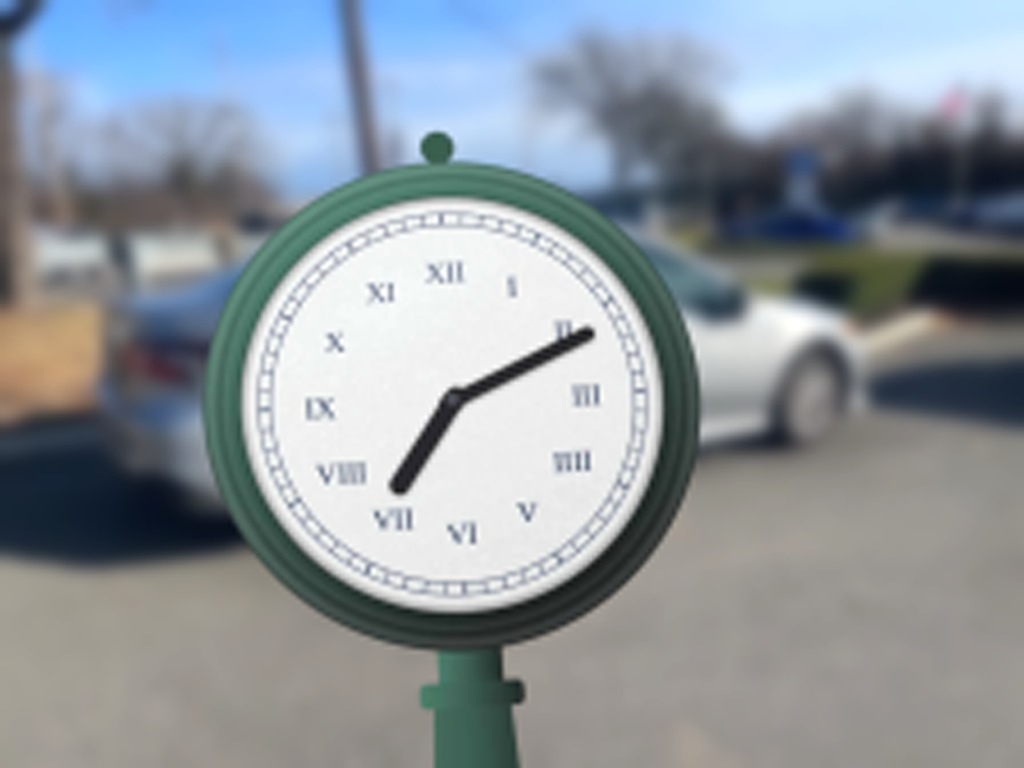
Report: 7 h 11 min
